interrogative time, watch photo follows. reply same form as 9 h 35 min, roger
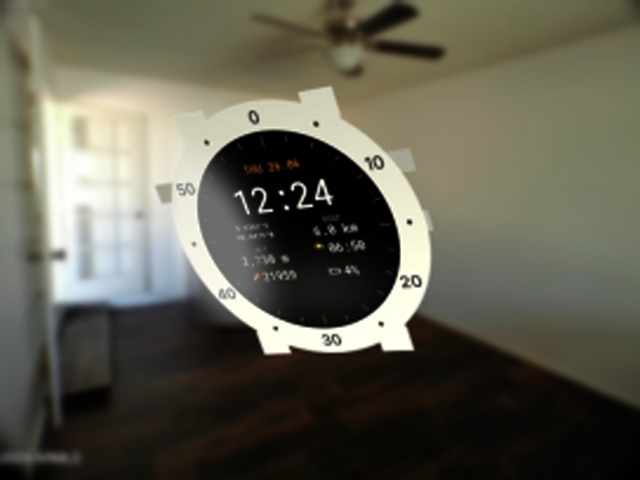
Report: 12 h 24 min
